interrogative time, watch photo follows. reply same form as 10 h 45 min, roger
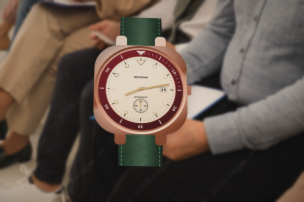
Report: 8 h 13 min
